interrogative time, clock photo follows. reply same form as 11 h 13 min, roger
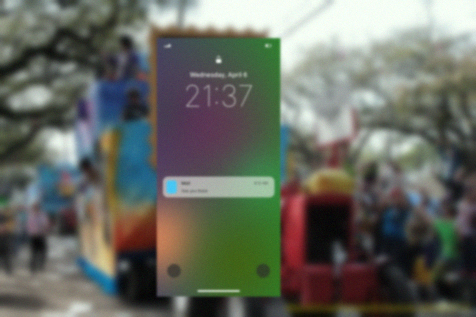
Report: 21 h 37 min
